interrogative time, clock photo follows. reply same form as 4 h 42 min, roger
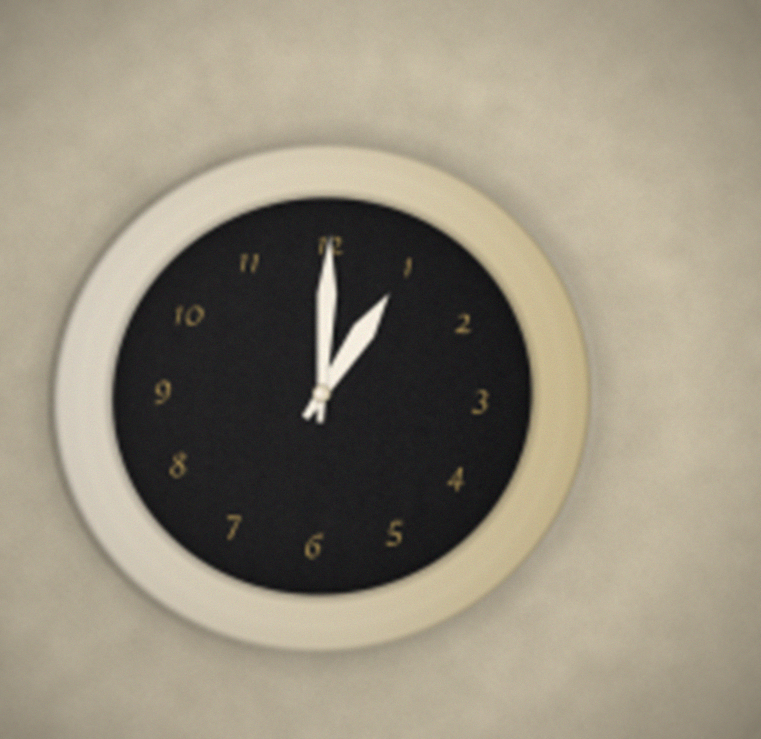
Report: 1 h 00 min
